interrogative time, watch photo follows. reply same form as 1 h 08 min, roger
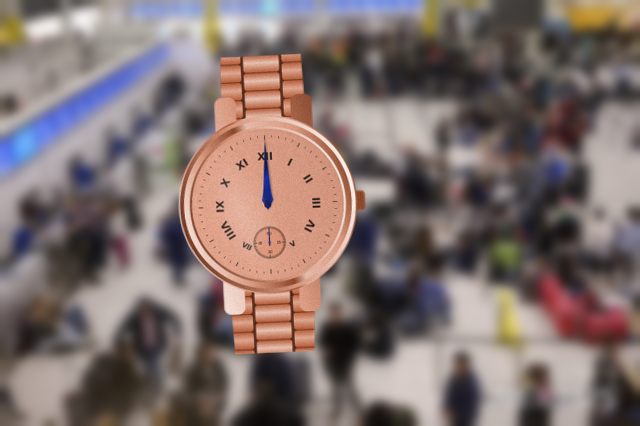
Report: 12 h 00 min
